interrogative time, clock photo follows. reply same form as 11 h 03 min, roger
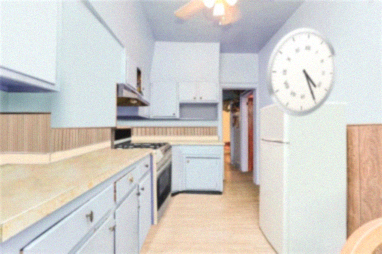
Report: 4 h 25 min
